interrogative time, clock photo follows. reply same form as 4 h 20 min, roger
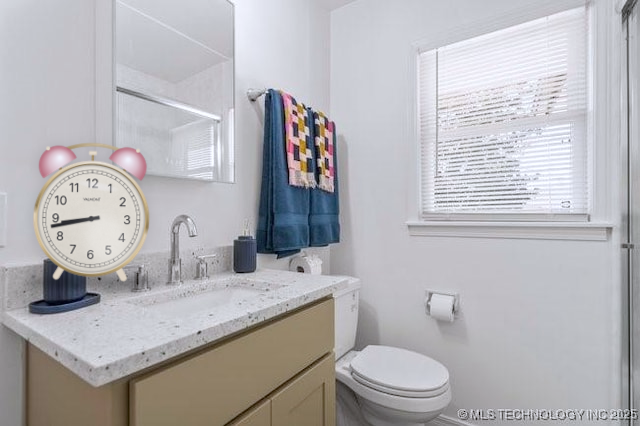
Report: 8 h 43 min
